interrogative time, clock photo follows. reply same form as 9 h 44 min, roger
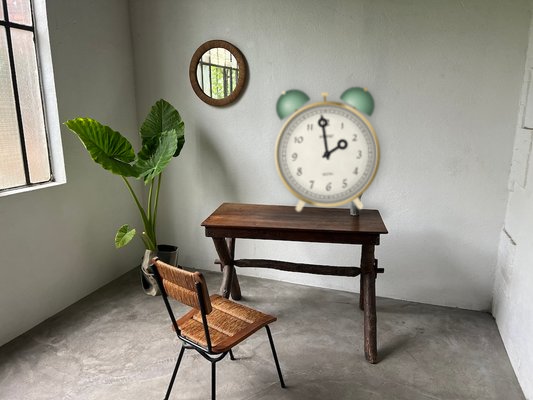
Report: 1 h 59 min
